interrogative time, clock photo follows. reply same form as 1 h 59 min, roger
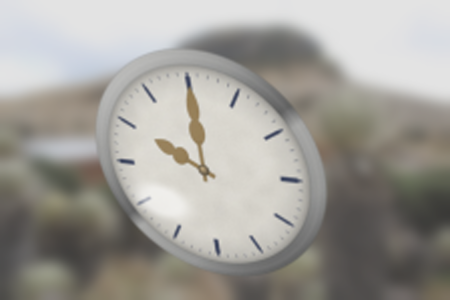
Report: 10 h 00 min
